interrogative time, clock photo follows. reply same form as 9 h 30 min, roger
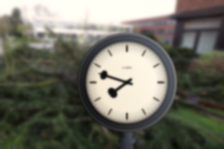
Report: 7 h 48 min
